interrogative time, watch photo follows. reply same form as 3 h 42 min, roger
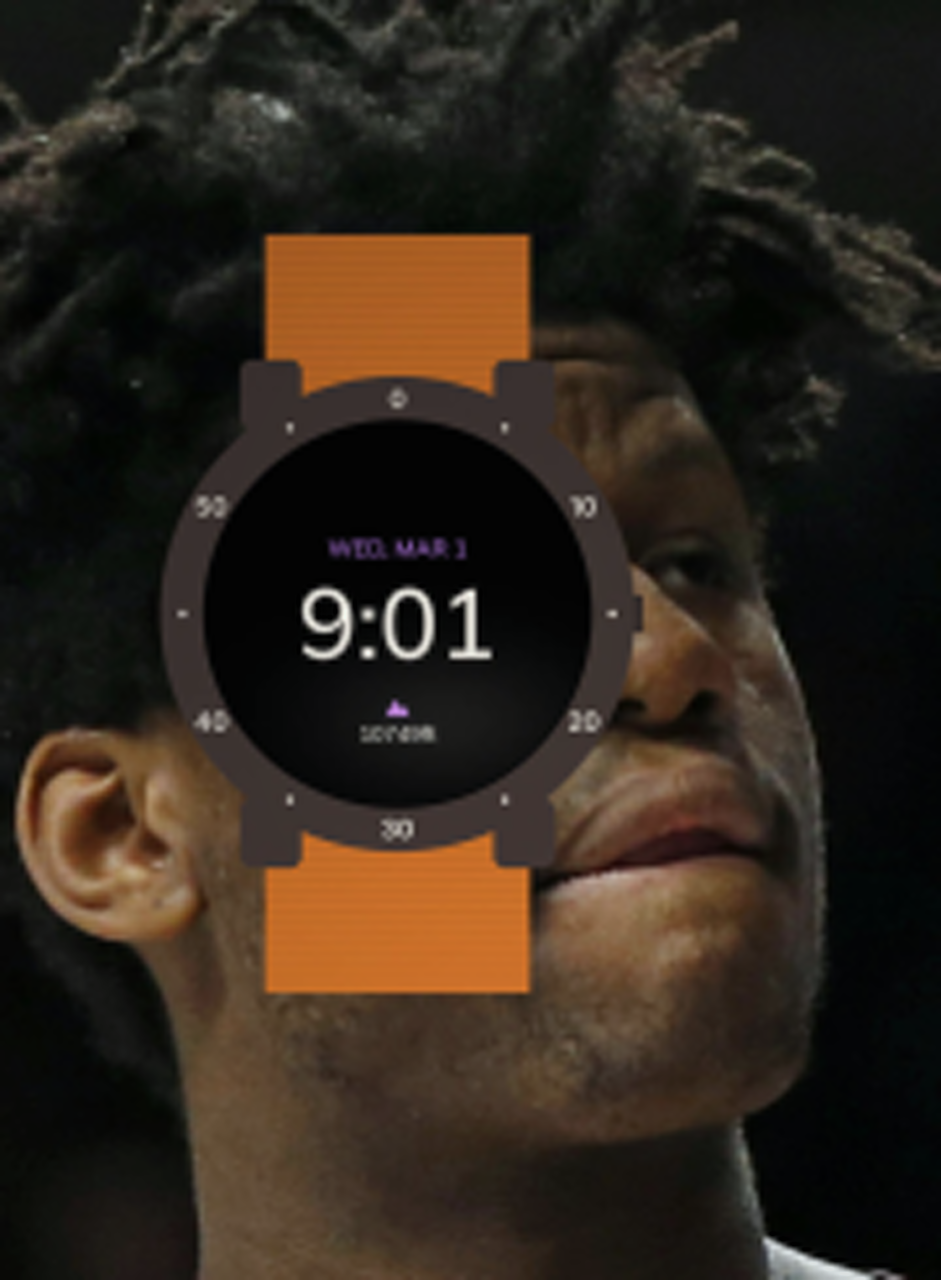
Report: 9 h 01 min
